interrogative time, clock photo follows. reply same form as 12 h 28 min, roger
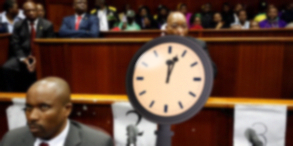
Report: 12 h 03 min
